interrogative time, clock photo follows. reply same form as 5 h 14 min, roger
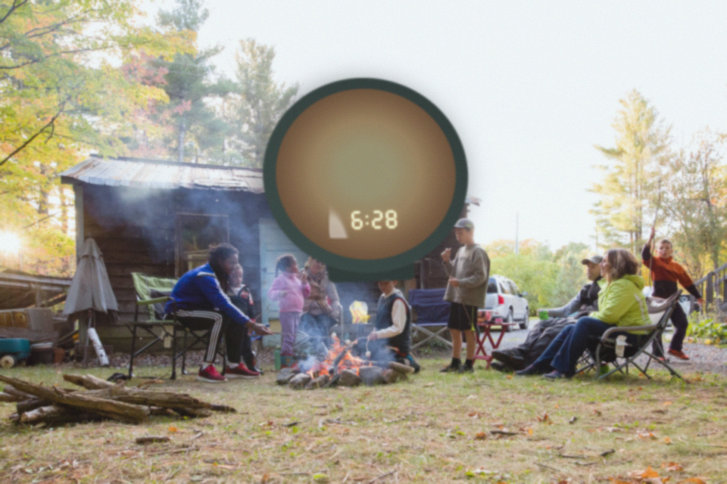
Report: 6 h 28 min
